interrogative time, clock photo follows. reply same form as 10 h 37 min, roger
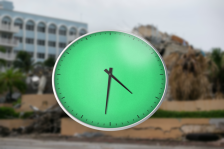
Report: 4 h 31 min
